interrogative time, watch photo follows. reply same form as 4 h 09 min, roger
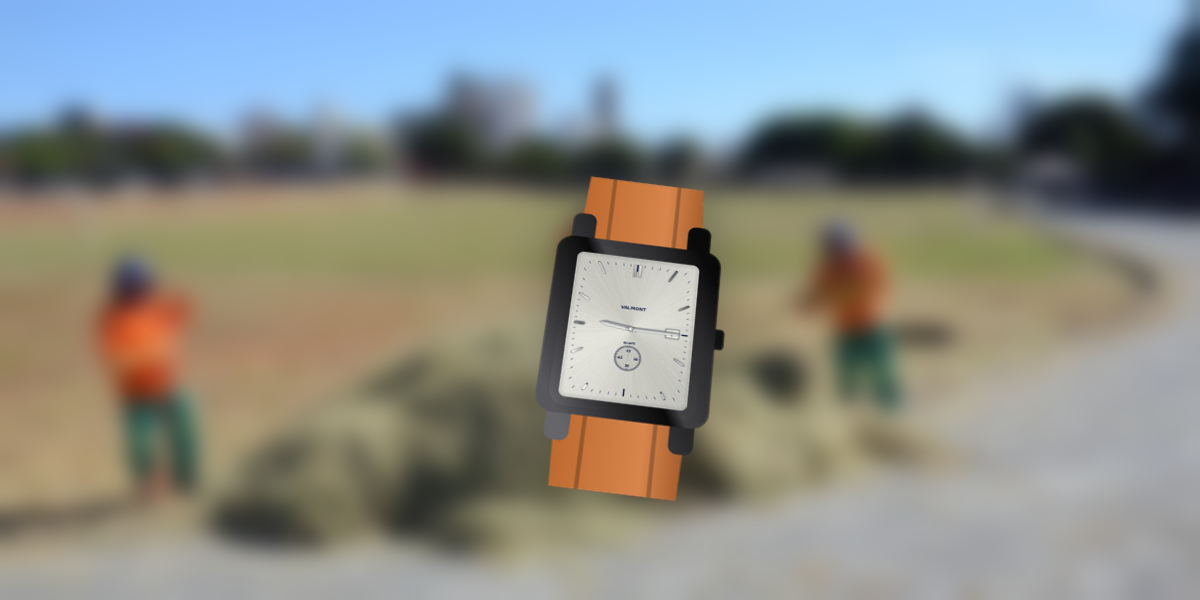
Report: 9 h 15 min
